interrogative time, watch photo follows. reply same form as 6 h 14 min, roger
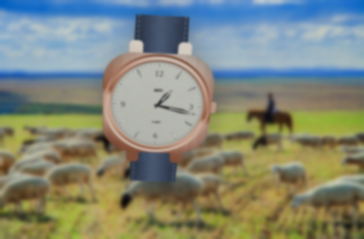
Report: 1 h 17 min
